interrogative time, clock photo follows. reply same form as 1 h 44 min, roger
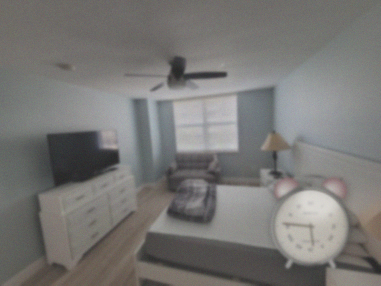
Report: 5 h 46 min
